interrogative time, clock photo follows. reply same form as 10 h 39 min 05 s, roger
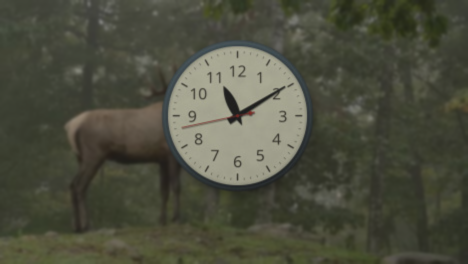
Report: 11 h 09 min 43 s
